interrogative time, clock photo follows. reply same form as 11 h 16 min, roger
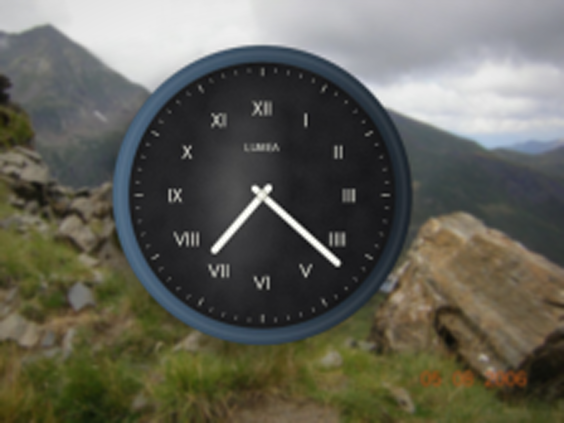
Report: 7 h 22 min
